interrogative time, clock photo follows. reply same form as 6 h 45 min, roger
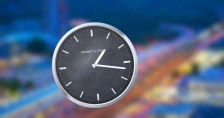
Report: 1 h 17 min
